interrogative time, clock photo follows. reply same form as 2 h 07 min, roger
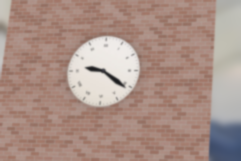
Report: 9 h 21 min
